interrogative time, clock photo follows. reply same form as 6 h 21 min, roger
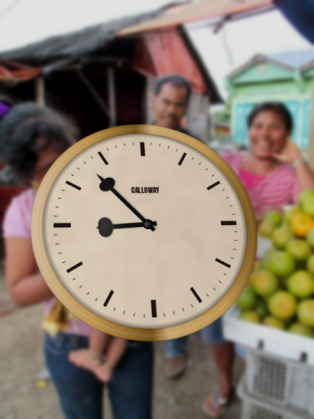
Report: 8 h 53 min
